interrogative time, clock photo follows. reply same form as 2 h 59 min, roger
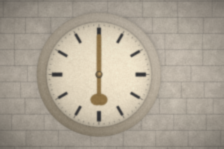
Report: 6 h 00 min
